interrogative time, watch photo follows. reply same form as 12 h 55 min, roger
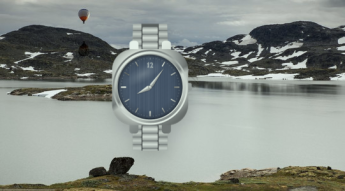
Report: 8 h 06 min
